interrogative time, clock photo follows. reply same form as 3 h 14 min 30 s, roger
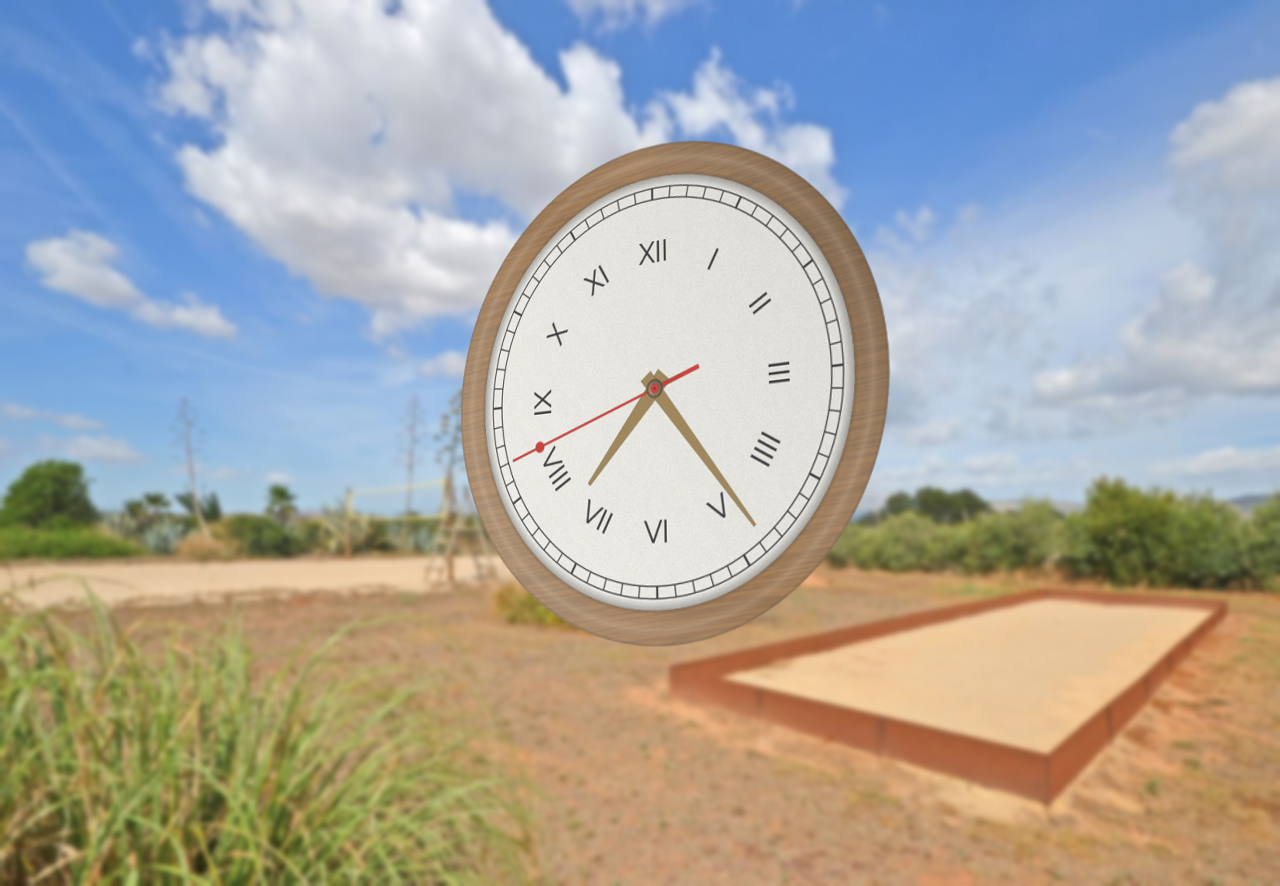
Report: 7 h 23 min 42 s
